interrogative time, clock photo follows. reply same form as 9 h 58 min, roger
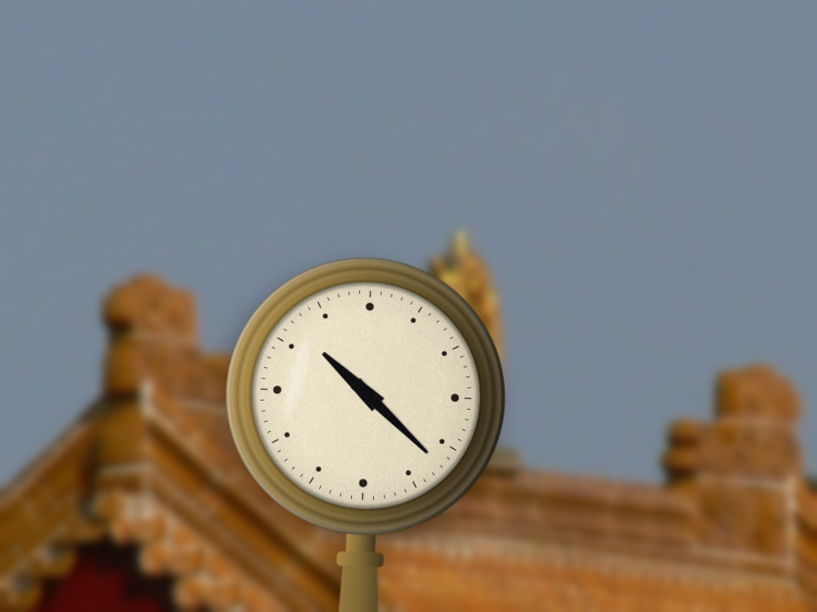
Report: 10 h 22 min
